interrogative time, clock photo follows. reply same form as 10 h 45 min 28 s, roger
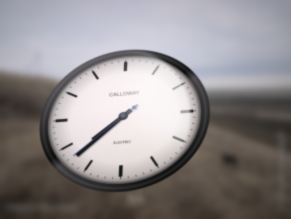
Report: 7 h 37 min 38 s
